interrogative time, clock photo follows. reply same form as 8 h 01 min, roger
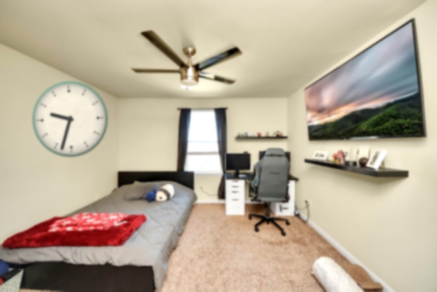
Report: 9 h 33 min
